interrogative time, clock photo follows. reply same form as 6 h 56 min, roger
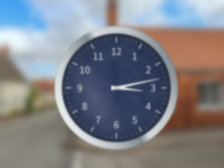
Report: 3 h 13 min
